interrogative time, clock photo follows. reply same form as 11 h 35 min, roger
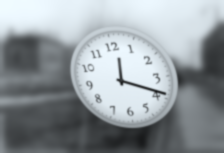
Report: 12 h 19 min
